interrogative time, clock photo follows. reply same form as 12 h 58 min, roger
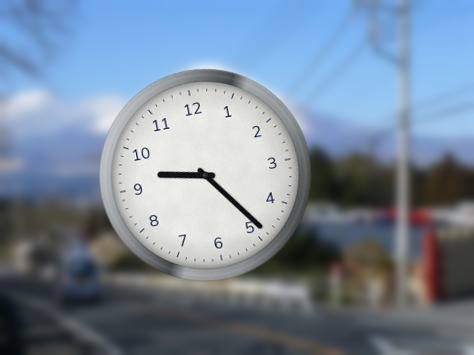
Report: 9 h 24 min
